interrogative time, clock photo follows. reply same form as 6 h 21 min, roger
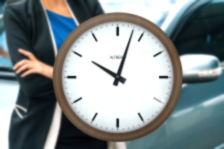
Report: 10 h 03 min
